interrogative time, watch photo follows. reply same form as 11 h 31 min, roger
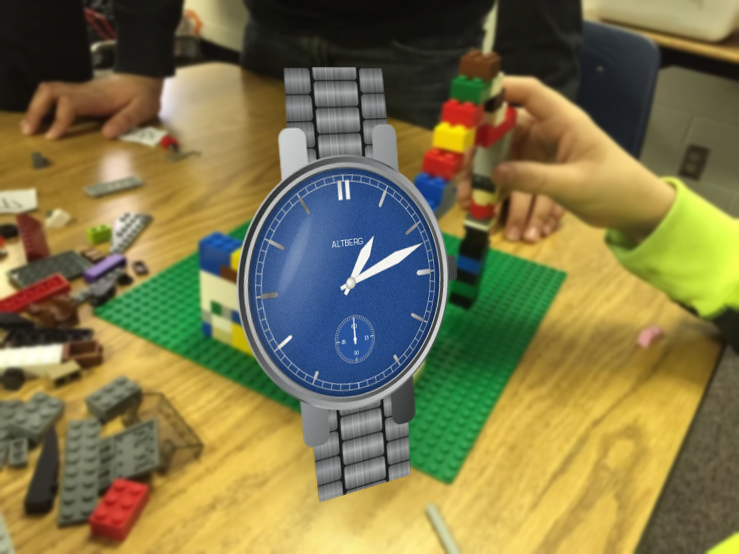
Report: 1 h 12 min
